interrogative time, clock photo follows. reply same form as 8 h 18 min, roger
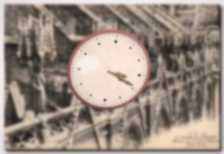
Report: 3 h 19 min
